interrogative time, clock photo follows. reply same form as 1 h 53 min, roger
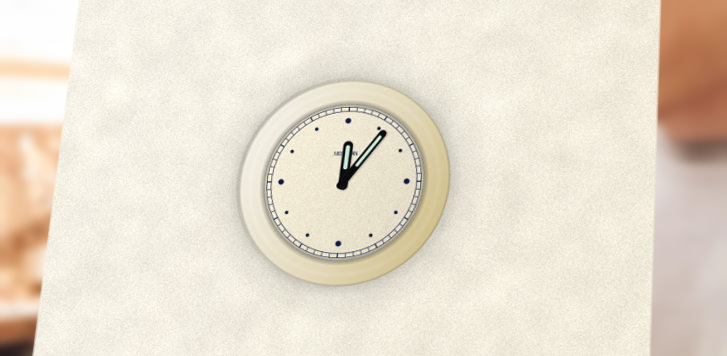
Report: 12 h 06 min
